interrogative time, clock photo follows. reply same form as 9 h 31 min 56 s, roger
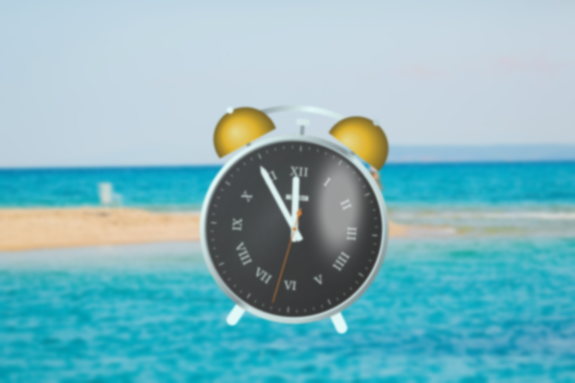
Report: 11 h 54 min 32 s
